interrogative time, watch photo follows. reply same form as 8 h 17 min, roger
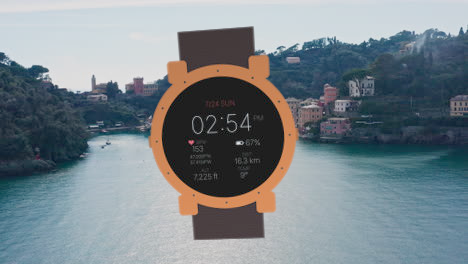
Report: 2 h 54 min
